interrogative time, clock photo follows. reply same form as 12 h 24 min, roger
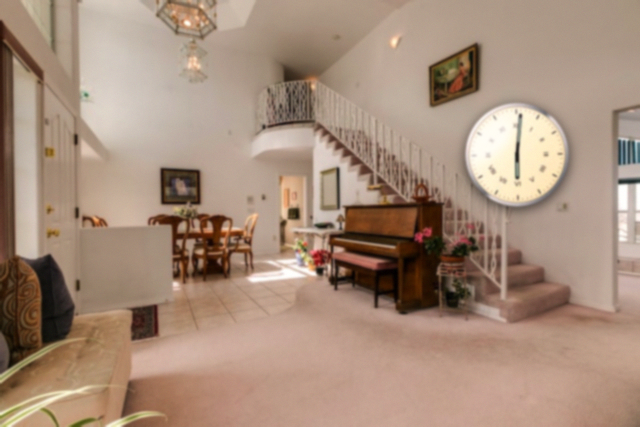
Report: 6 h 01 min
